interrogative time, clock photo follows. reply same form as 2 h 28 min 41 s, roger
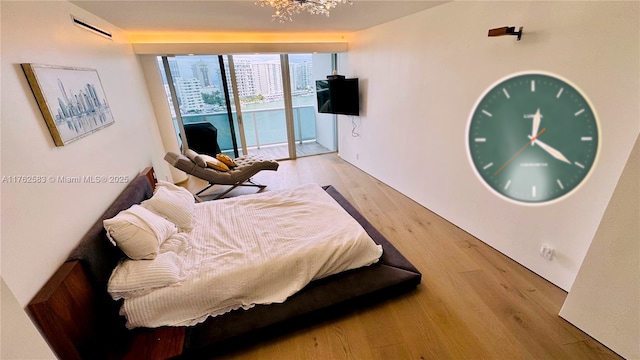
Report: 12 h 20 min 38 s
